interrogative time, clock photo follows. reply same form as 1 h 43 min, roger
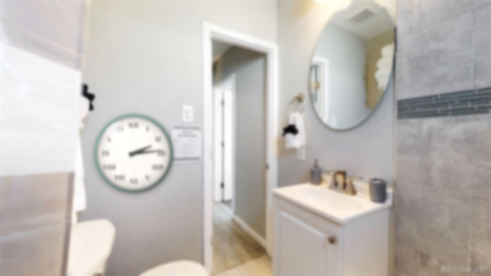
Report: 2 h 14 min
